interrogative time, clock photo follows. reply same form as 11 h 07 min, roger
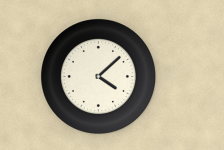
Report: 4 h 08 min
